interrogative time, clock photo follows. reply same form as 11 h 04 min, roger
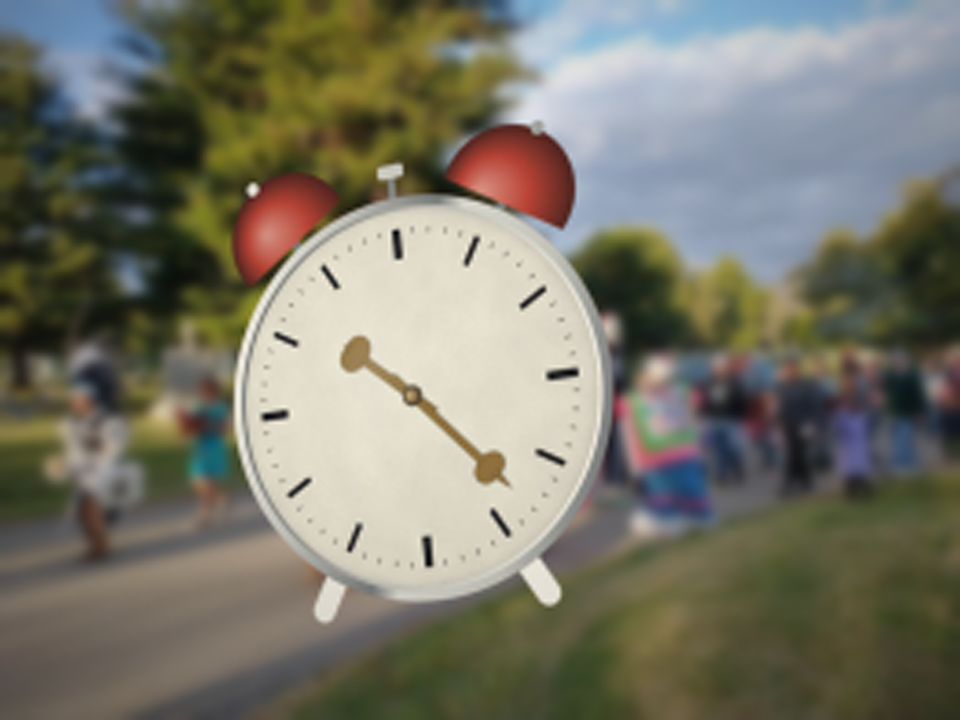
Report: 10 h 23 min
